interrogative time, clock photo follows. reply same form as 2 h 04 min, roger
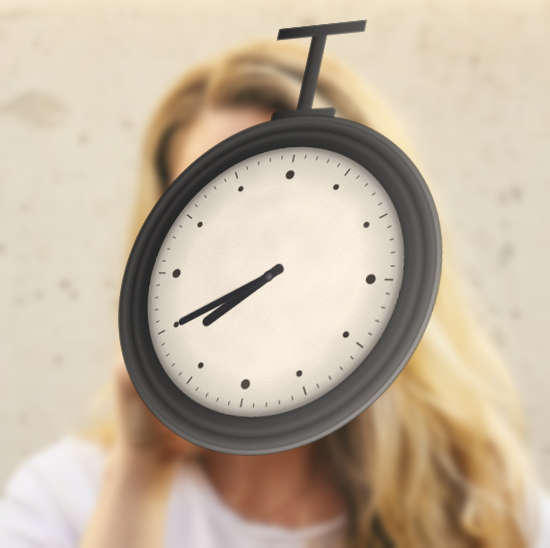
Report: 7 h 40 min
